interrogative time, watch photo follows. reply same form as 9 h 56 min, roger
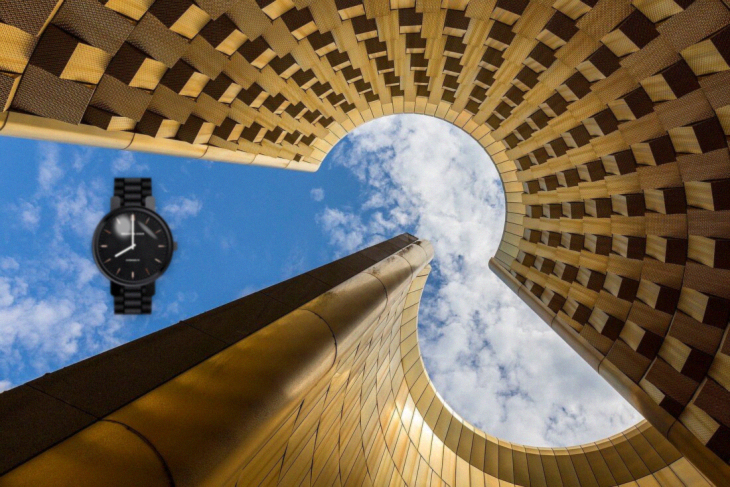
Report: 8 h 00 min
